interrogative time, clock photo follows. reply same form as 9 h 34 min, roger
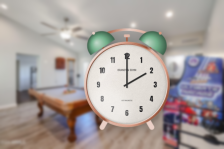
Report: 2 h 00 min
